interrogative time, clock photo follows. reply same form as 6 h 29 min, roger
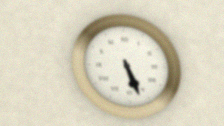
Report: 5 h 27 min
